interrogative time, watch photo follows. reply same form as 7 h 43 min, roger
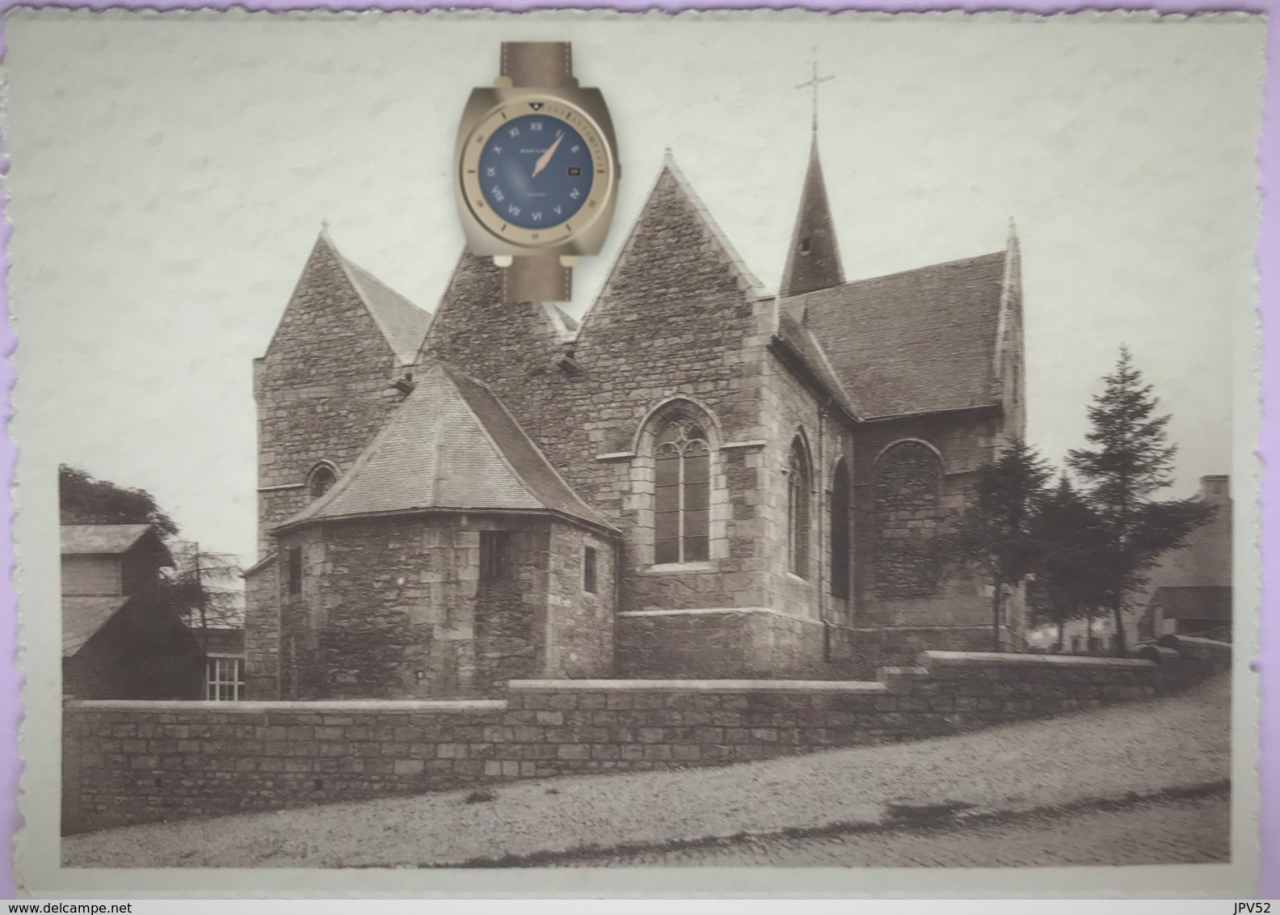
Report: 1 h 06 min
